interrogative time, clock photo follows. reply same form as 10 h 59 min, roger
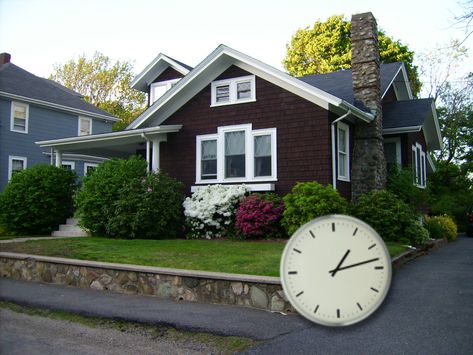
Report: 1 h 13 min
